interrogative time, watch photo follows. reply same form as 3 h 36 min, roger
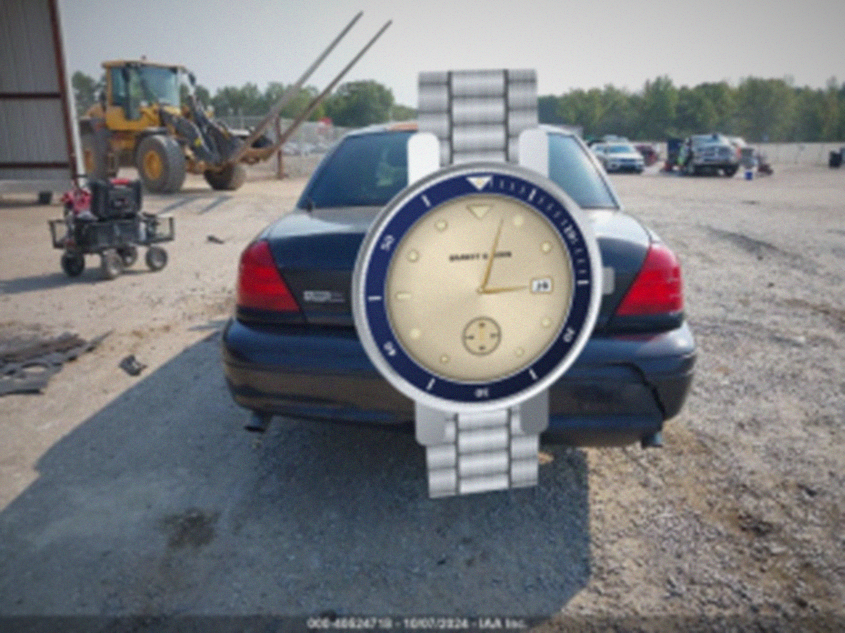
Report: 3 h 03 min
